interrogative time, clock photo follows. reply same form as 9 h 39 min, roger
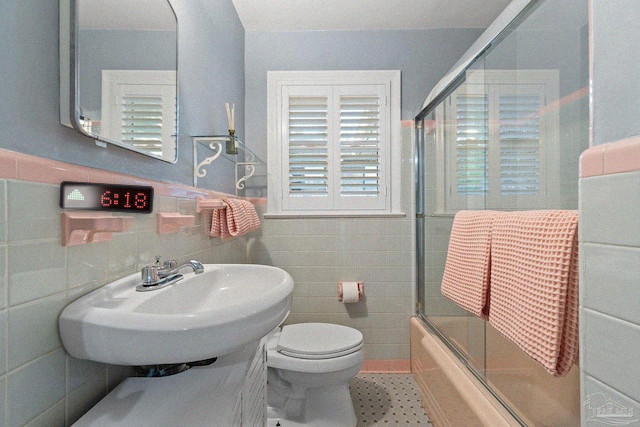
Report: 6 h 18 min
